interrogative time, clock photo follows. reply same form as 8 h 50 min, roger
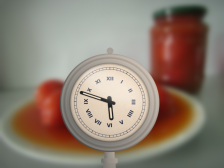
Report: 5 h 48 min
